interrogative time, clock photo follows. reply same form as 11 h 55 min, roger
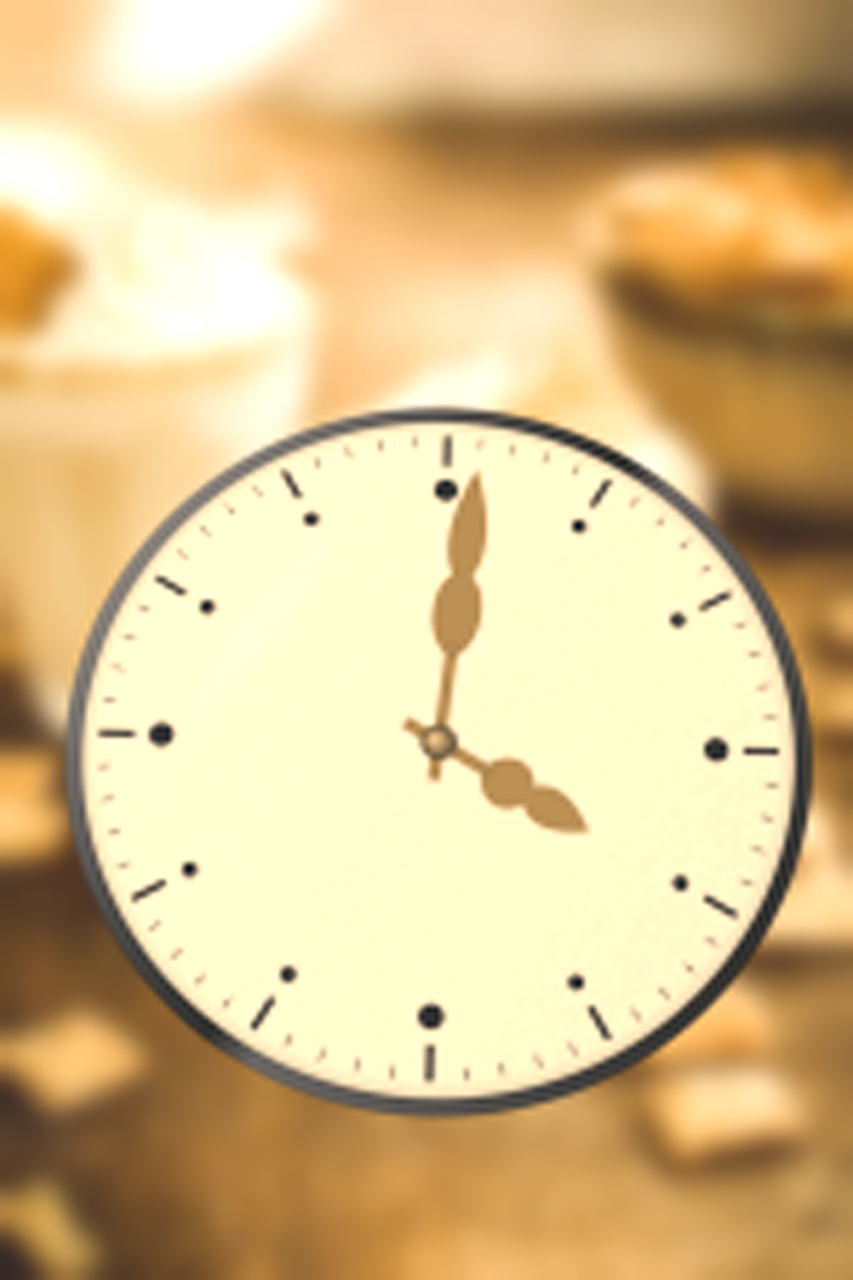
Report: 4 h 01 min
